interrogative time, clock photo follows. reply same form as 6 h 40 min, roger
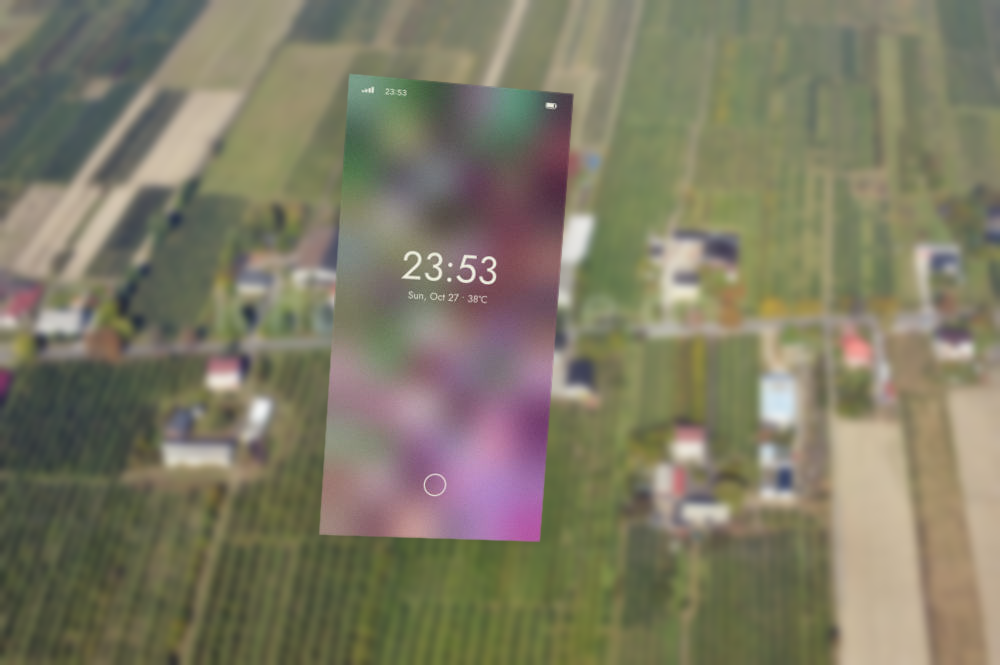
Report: 23 h 53 min
